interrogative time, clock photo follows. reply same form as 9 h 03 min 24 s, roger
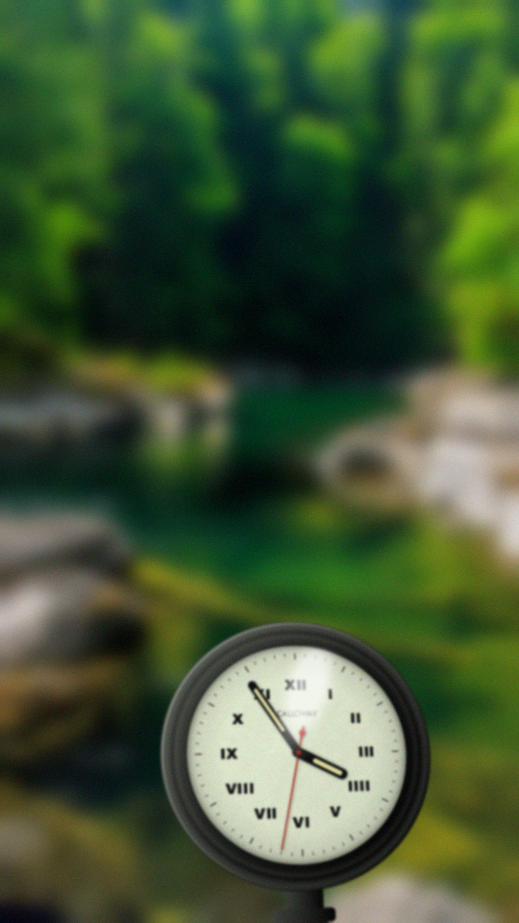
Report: 3 h 54 min 32 s
